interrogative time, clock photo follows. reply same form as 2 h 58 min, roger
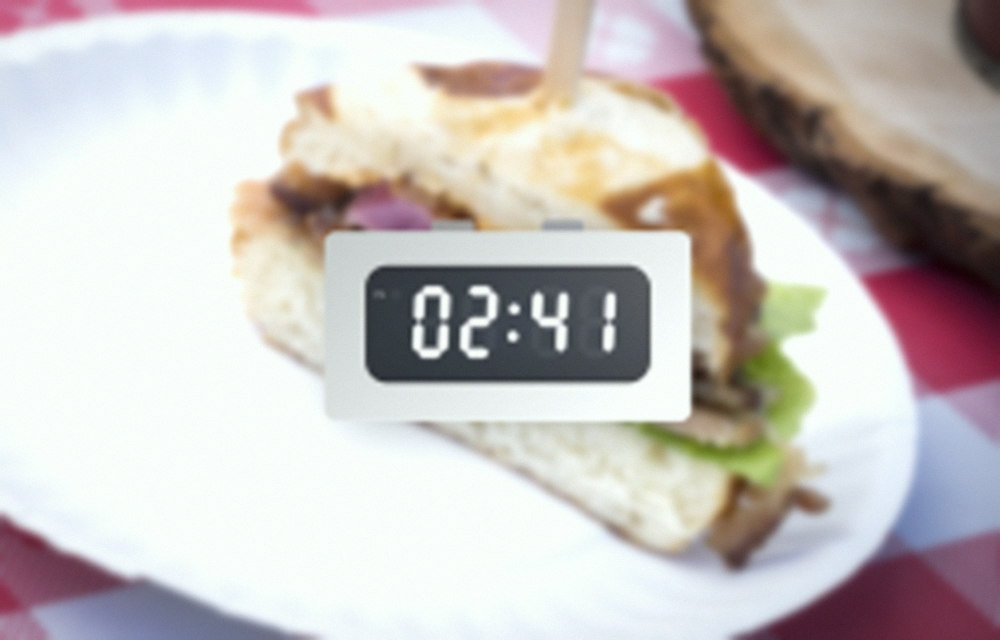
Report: 2 h 41 min
